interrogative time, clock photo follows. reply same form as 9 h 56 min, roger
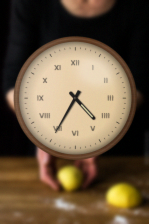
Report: 4 h 35 min
